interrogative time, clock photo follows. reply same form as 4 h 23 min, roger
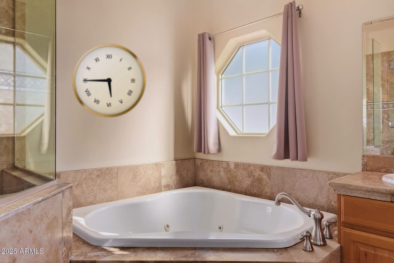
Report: 5 h 45 min
